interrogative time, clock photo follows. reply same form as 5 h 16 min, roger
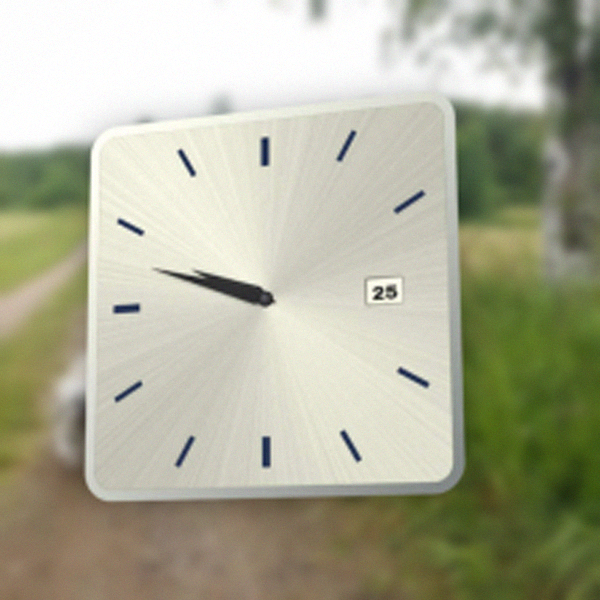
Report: 9 h 48 min
